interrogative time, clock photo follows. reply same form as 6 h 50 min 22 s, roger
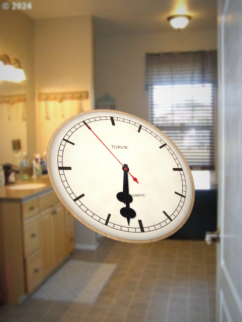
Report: 6 h 31 min 55 s
